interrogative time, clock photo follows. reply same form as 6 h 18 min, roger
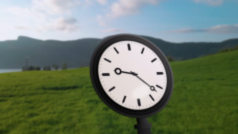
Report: 9 h 22 min
